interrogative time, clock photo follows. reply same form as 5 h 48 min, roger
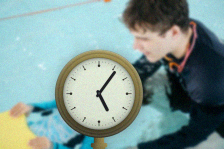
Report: 5 h 06 min
